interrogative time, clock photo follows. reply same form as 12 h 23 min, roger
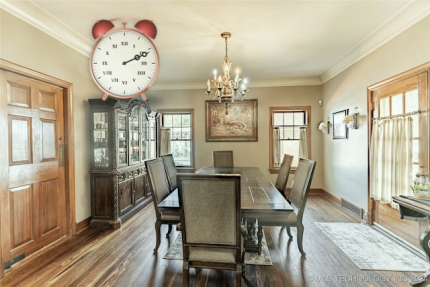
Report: 2 h 11 min
